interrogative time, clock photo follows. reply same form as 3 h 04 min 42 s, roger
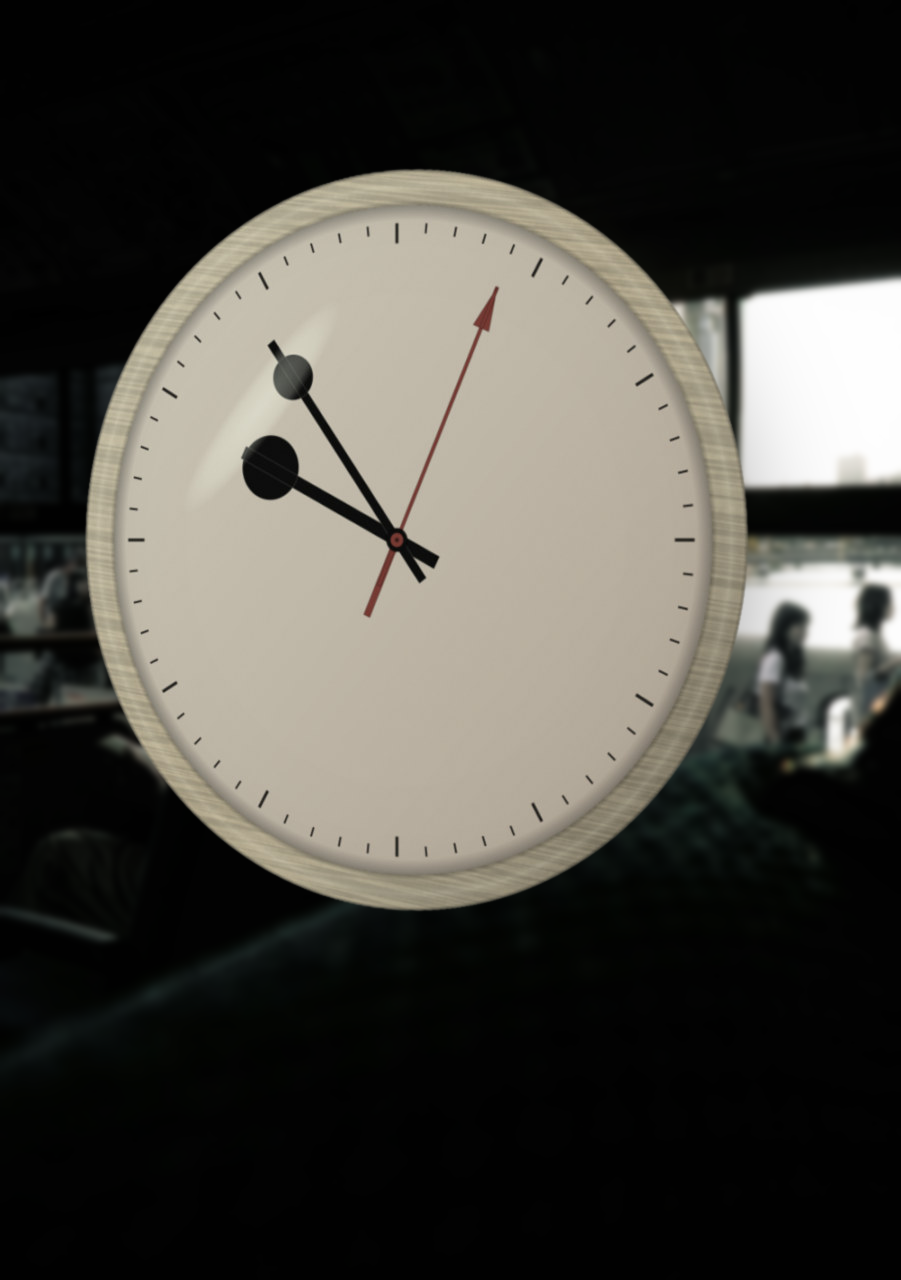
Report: 9 h 54 min 04 s
